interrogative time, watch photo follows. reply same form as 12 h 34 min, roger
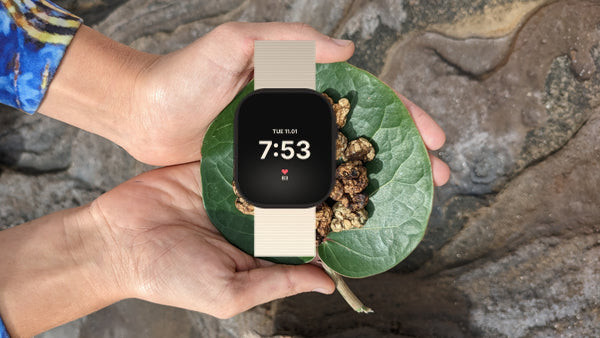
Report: 7 h 53 min
